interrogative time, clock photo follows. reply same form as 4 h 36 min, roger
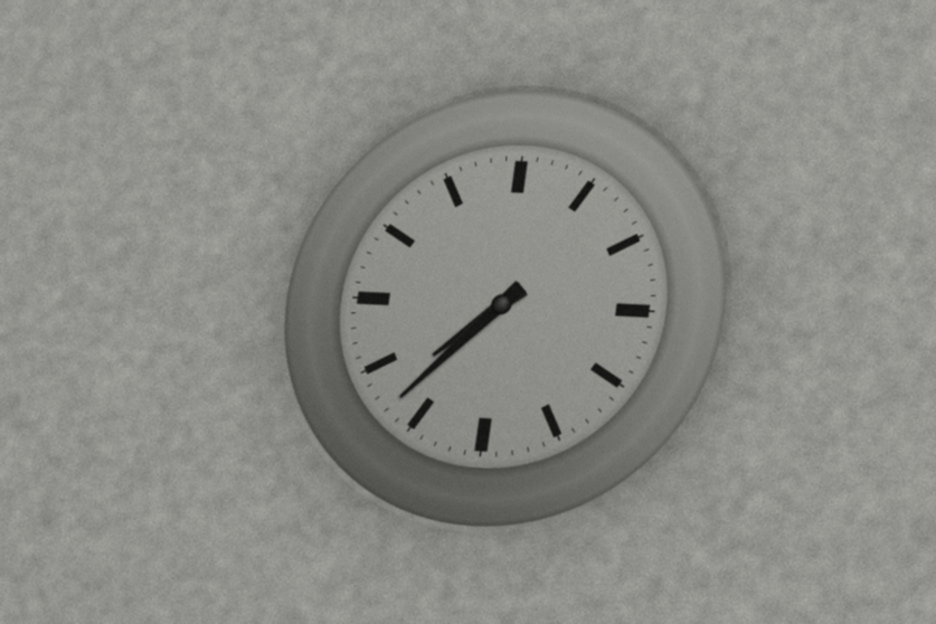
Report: 7 h 37 min
